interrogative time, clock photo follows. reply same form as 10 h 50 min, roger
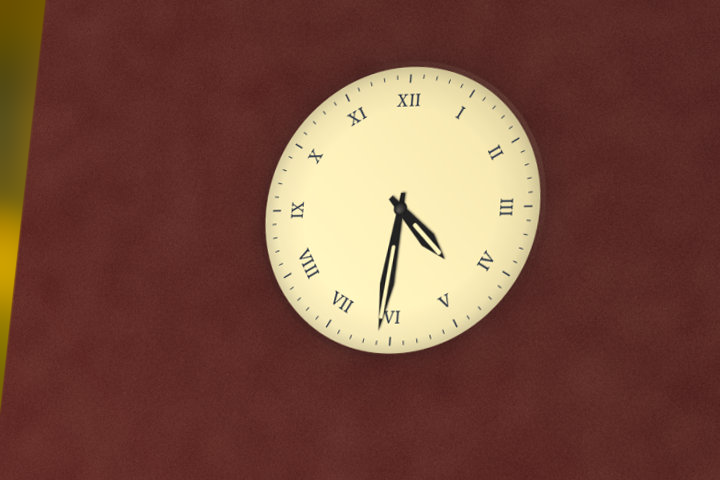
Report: 4 h 31 min
